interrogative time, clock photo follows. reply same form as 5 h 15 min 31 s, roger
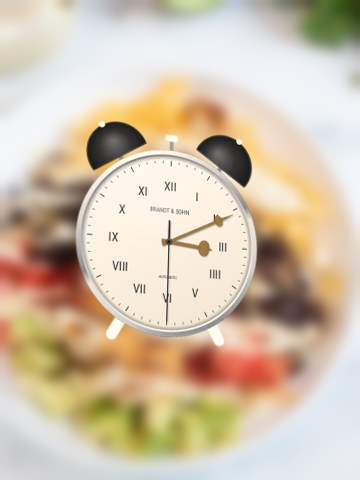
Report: 3 h 10 min 30 s
